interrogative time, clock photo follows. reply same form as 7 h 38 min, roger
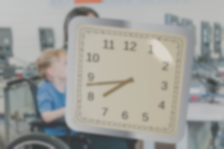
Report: 7 h 43 min
